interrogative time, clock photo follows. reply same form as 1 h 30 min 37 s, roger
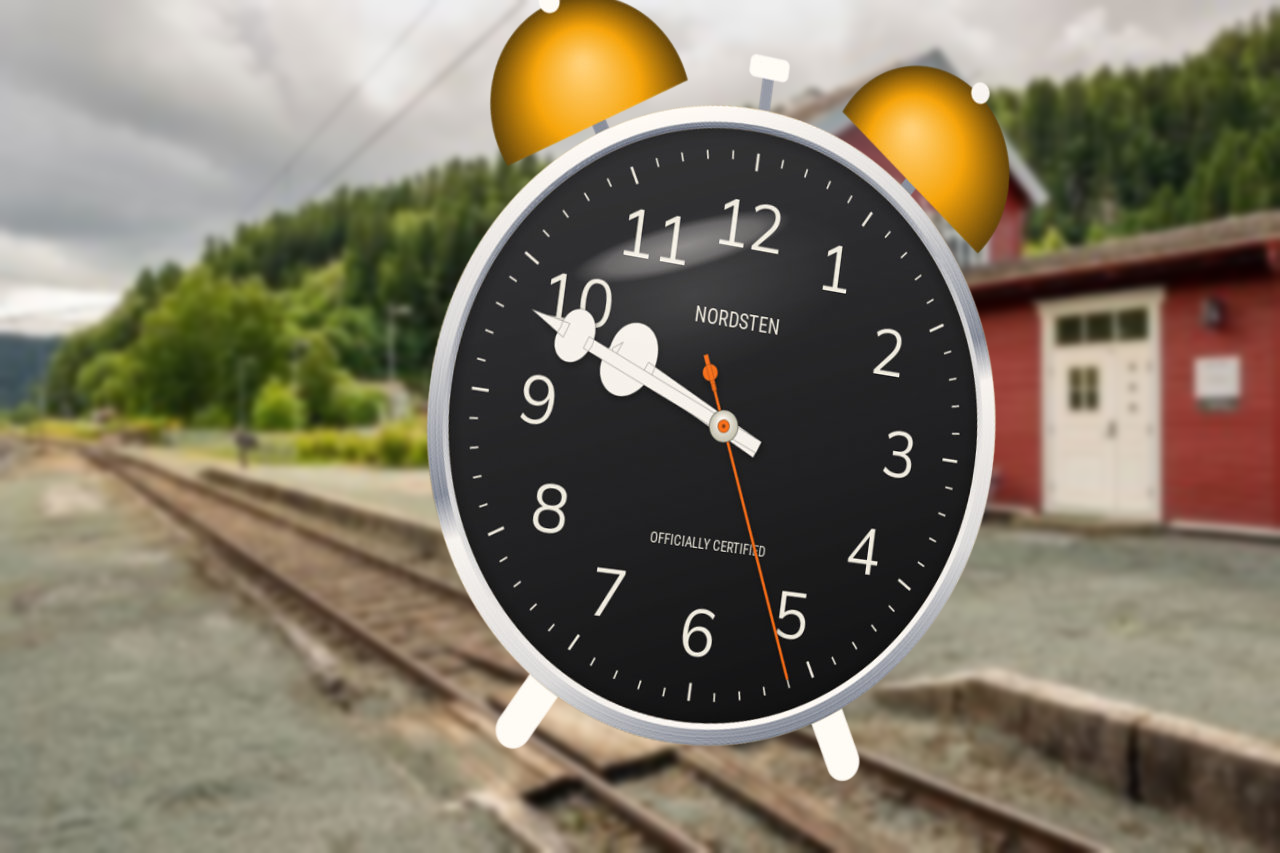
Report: 9 h 48 min 26 s
